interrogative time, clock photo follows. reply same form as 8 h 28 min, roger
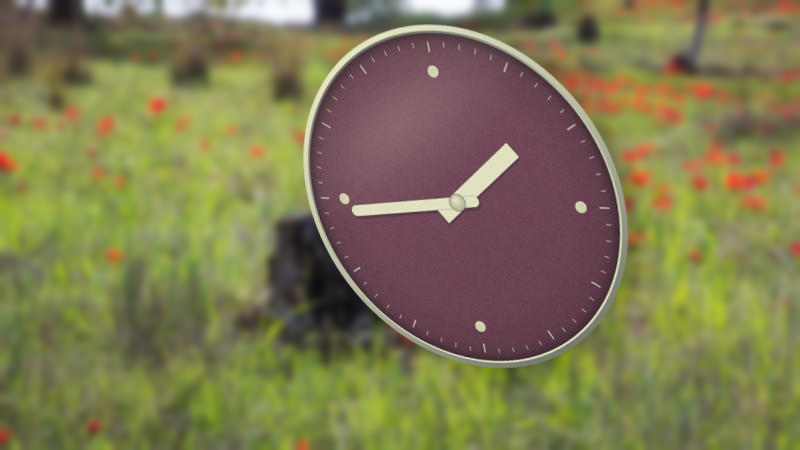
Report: 1 h 44 min
